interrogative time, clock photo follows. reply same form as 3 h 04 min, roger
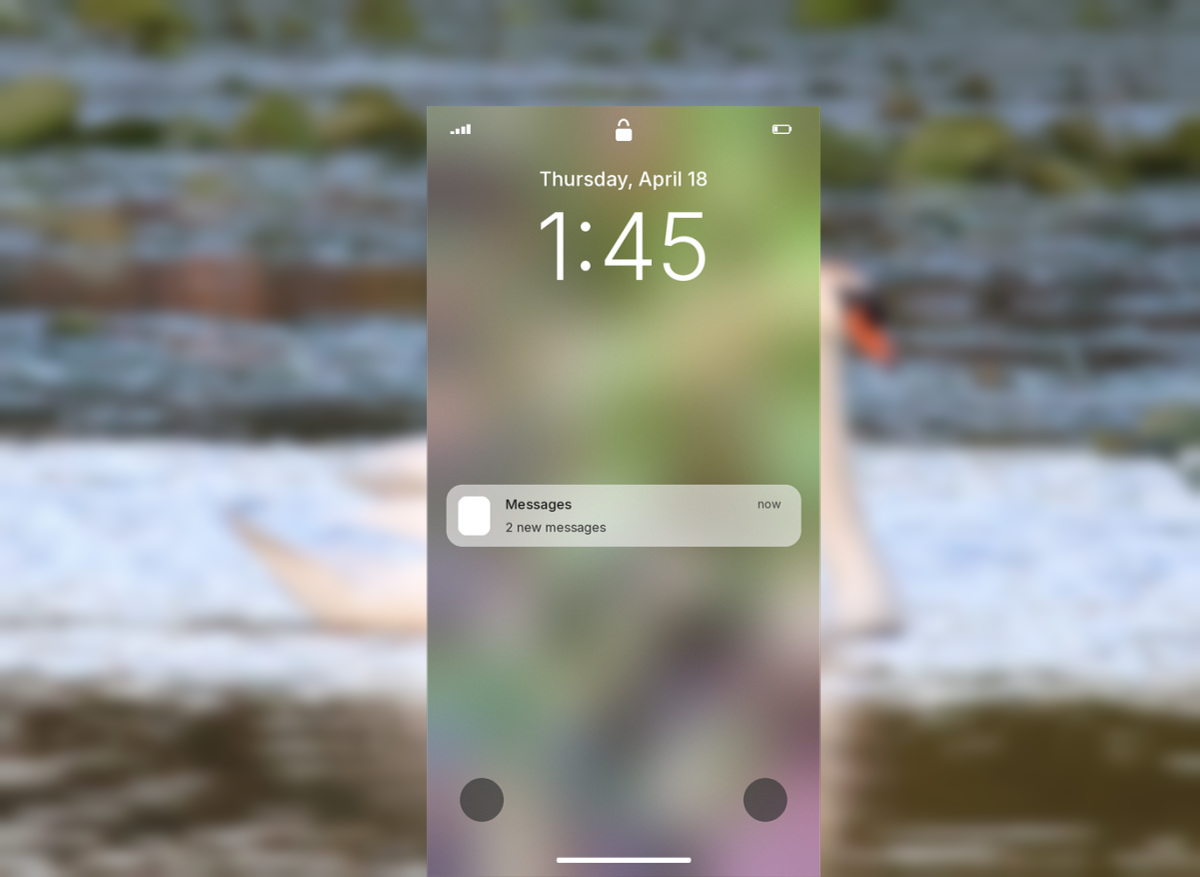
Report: 1 h 45 min
